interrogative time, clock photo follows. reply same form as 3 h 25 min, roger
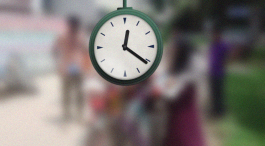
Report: 12 h 21 min
